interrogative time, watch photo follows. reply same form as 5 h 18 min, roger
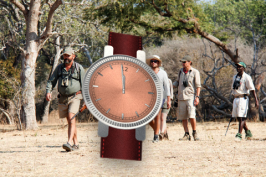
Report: 11 h 59 min
